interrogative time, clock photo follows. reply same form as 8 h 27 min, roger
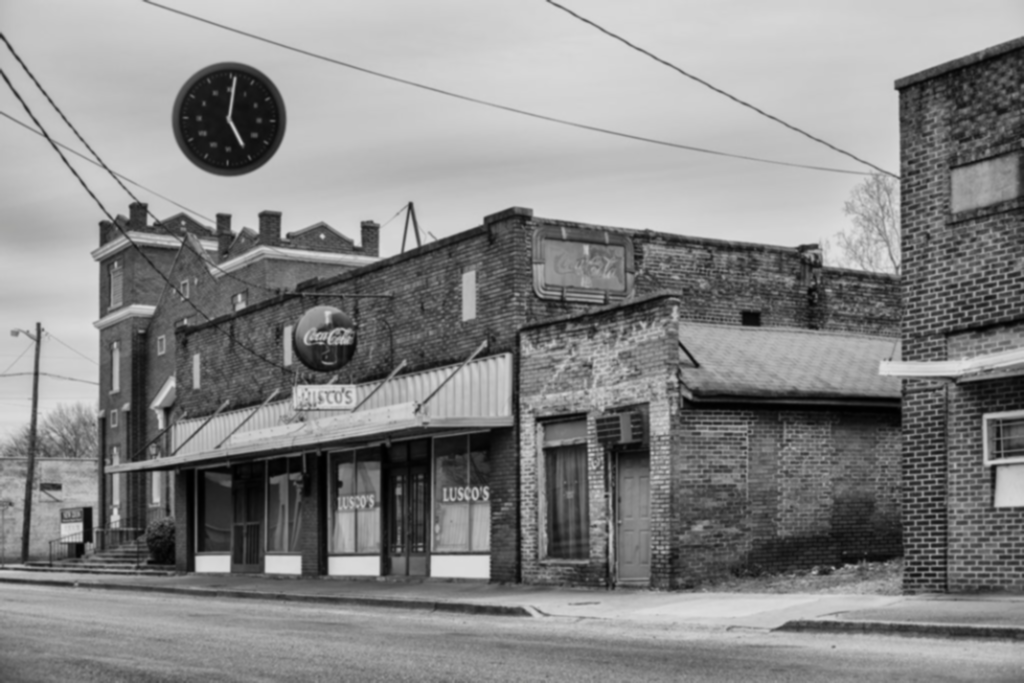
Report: 5 h 01 min
